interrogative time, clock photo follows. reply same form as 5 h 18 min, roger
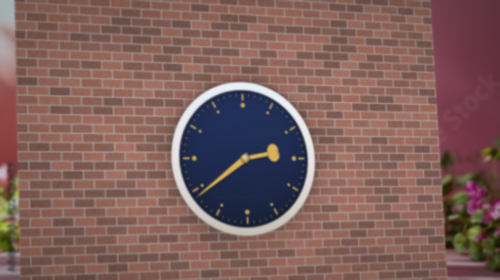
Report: 2 h 39 min
